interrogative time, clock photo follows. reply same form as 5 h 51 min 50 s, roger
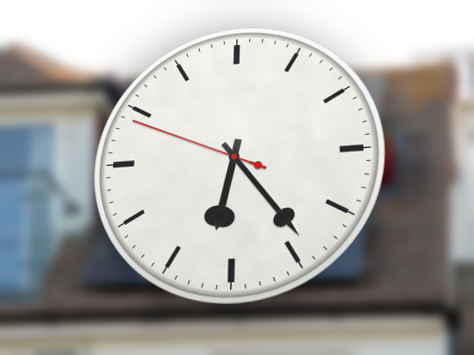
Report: 6 h 23 min 49 s
